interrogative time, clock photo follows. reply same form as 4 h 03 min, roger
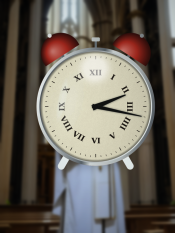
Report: 2 h 17 min
